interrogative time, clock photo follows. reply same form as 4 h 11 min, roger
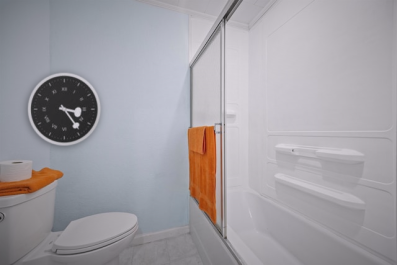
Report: 3 h 24 min
